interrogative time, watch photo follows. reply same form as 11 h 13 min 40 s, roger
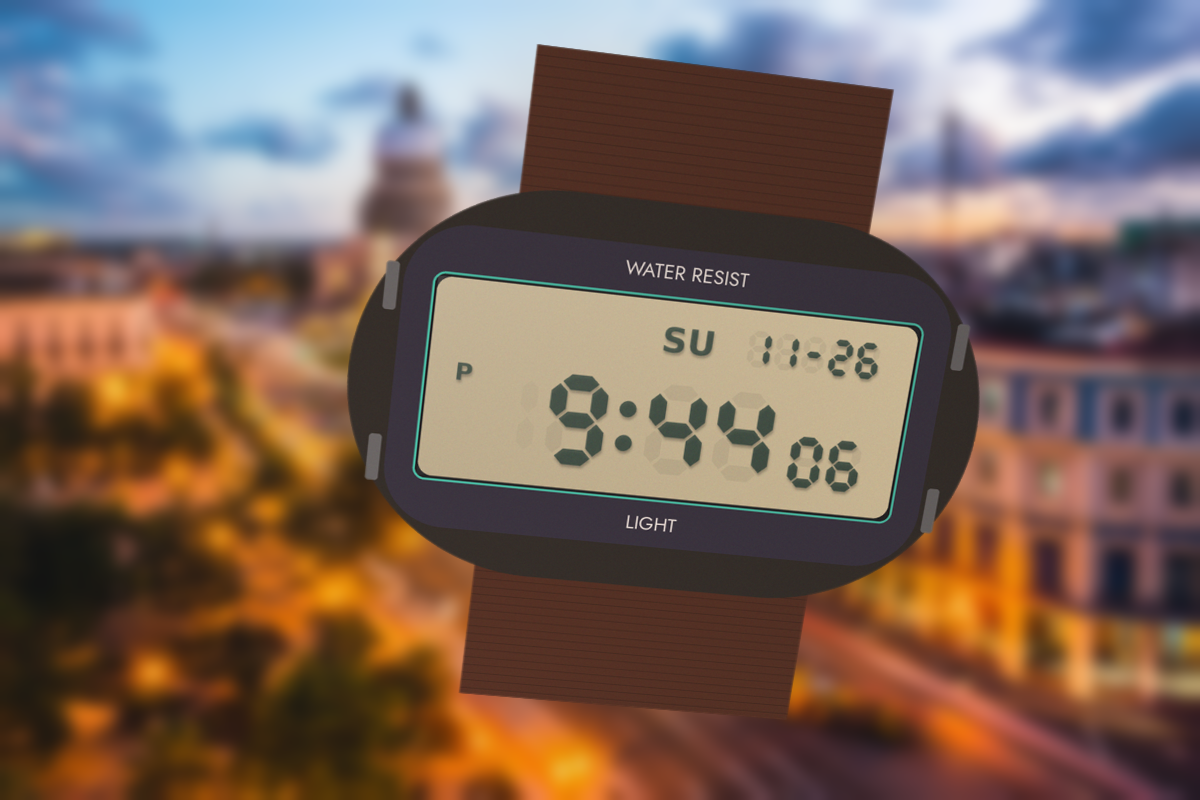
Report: 9 h 44 min 06 s
